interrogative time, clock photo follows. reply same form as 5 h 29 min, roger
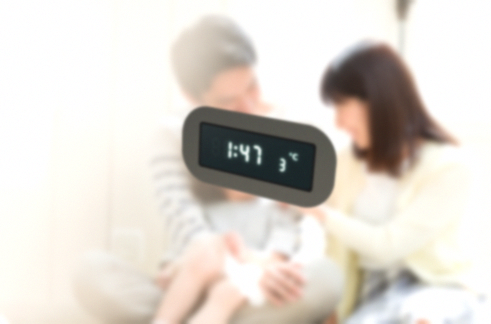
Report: 1 h 47 min
